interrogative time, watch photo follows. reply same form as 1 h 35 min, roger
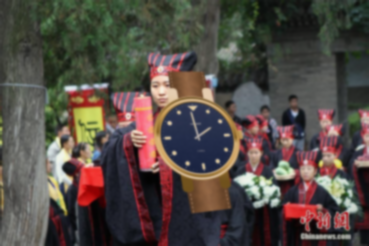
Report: 1 h 59 min
